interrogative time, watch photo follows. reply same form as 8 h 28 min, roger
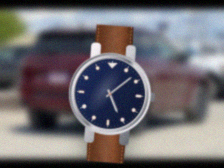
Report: 5 h 08 min
